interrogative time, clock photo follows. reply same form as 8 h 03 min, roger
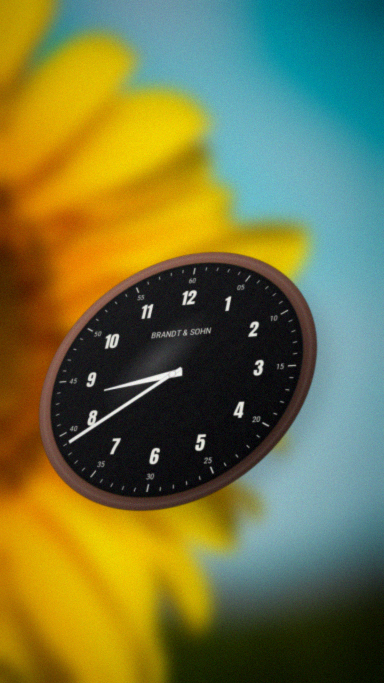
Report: 8 h 39 min
